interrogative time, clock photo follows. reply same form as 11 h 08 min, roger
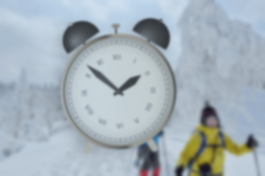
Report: 1 h 52 min
